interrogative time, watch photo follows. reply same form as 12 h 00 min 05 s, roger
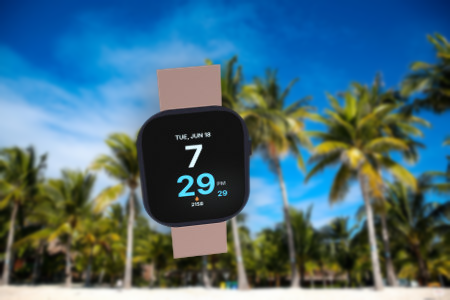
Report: 7 h 29 min 29 s
